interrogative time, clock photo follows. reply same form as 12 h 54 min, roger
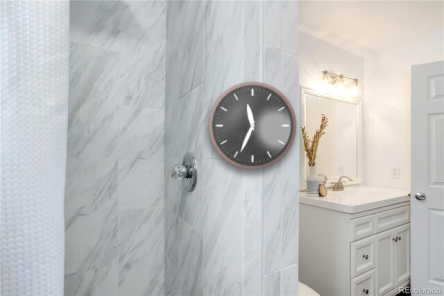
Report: 11 h 34 min
